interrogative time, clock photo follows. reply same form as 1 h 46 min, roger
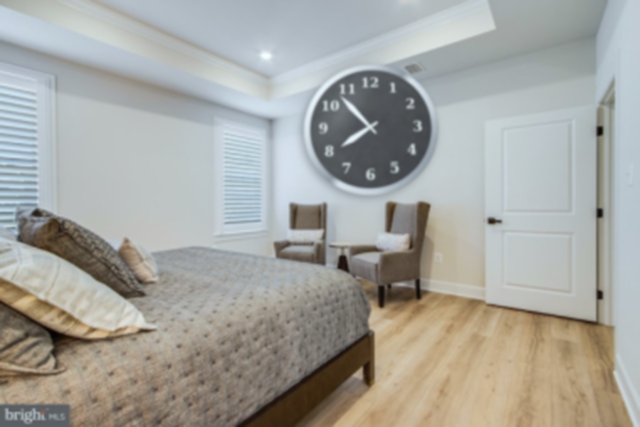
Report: 7 h 53 min
